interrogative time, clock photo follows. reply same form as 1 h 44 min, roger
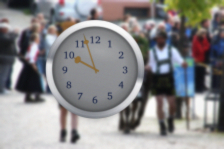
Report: 9 h 57 min
